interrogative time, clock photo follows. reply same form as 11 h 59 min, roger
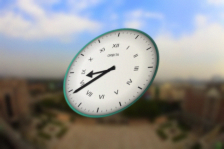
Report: 8 h 39 min
